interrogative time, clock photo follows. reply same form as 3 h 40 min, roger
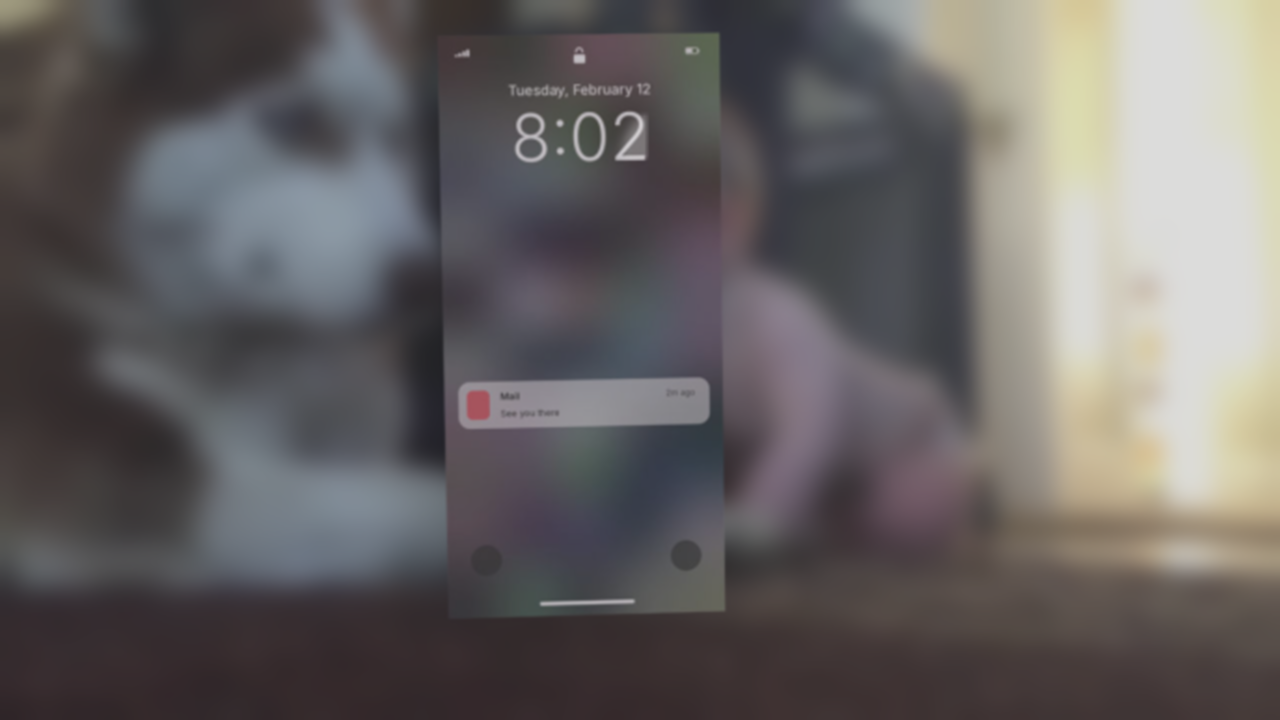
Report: 8 h 02 min
